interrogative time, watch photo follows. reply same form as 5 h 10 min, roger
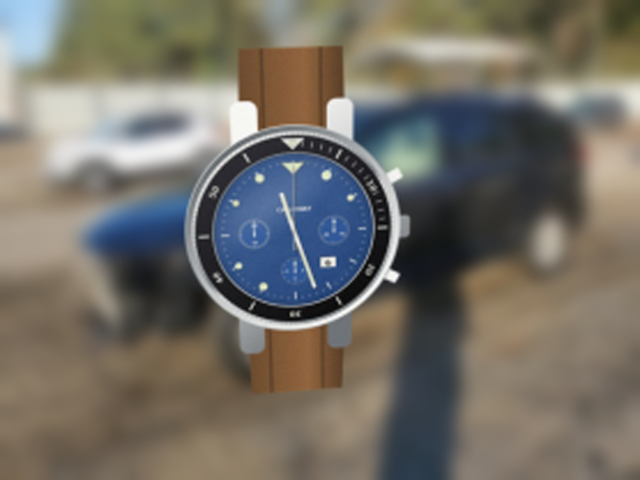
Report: 11 h 27 min
